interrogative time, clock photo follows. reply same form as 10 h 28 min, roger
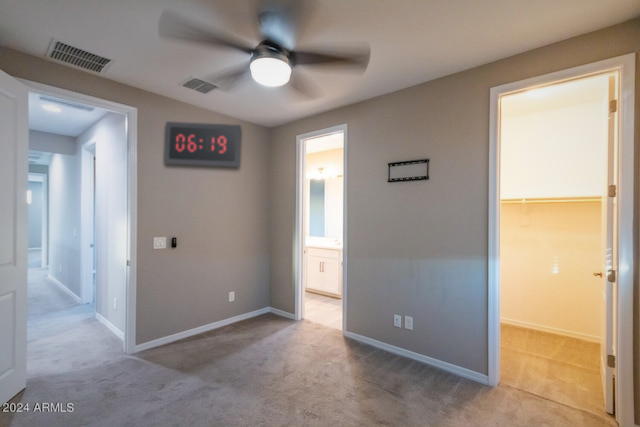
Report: 6 h 19 min
